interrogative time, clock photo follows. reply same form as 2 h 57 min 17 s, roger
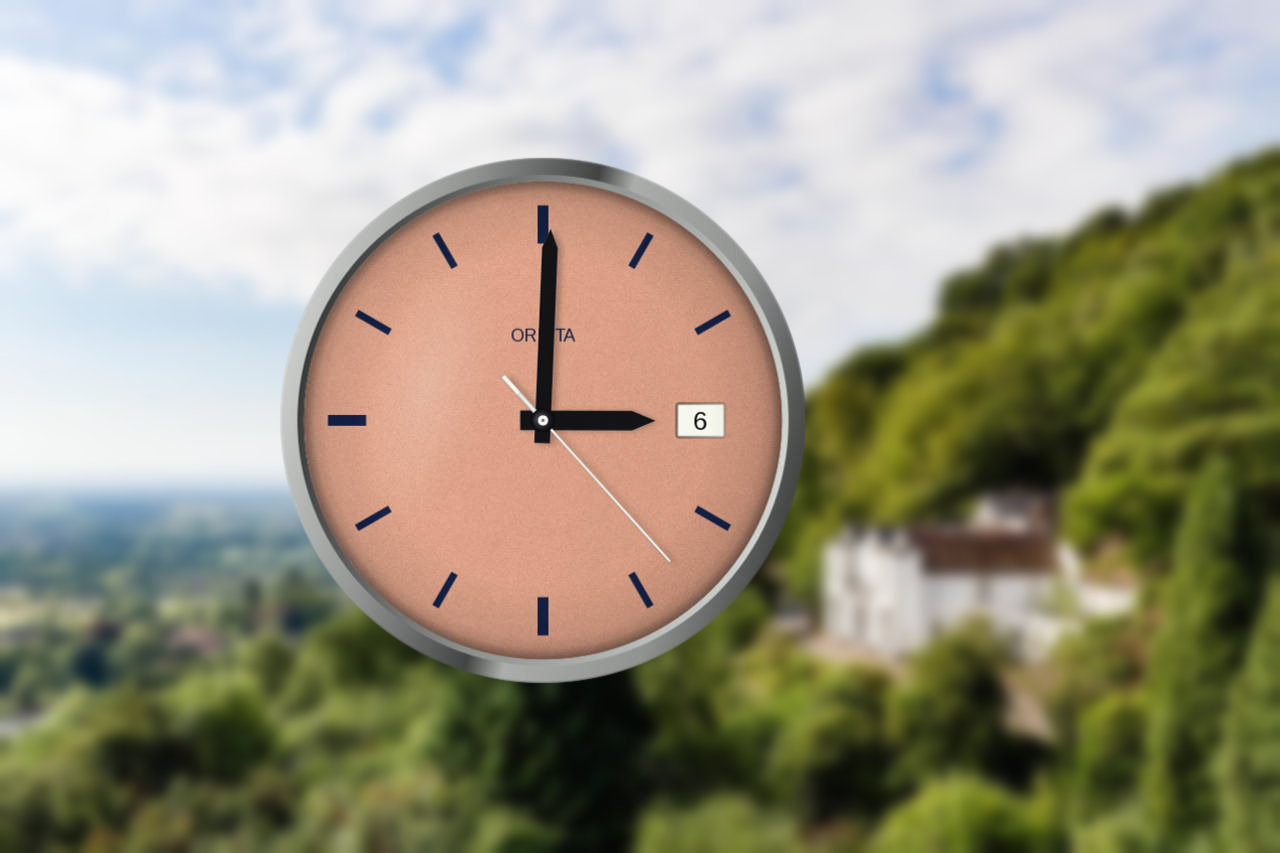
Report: 3 h 00 min 23 s
